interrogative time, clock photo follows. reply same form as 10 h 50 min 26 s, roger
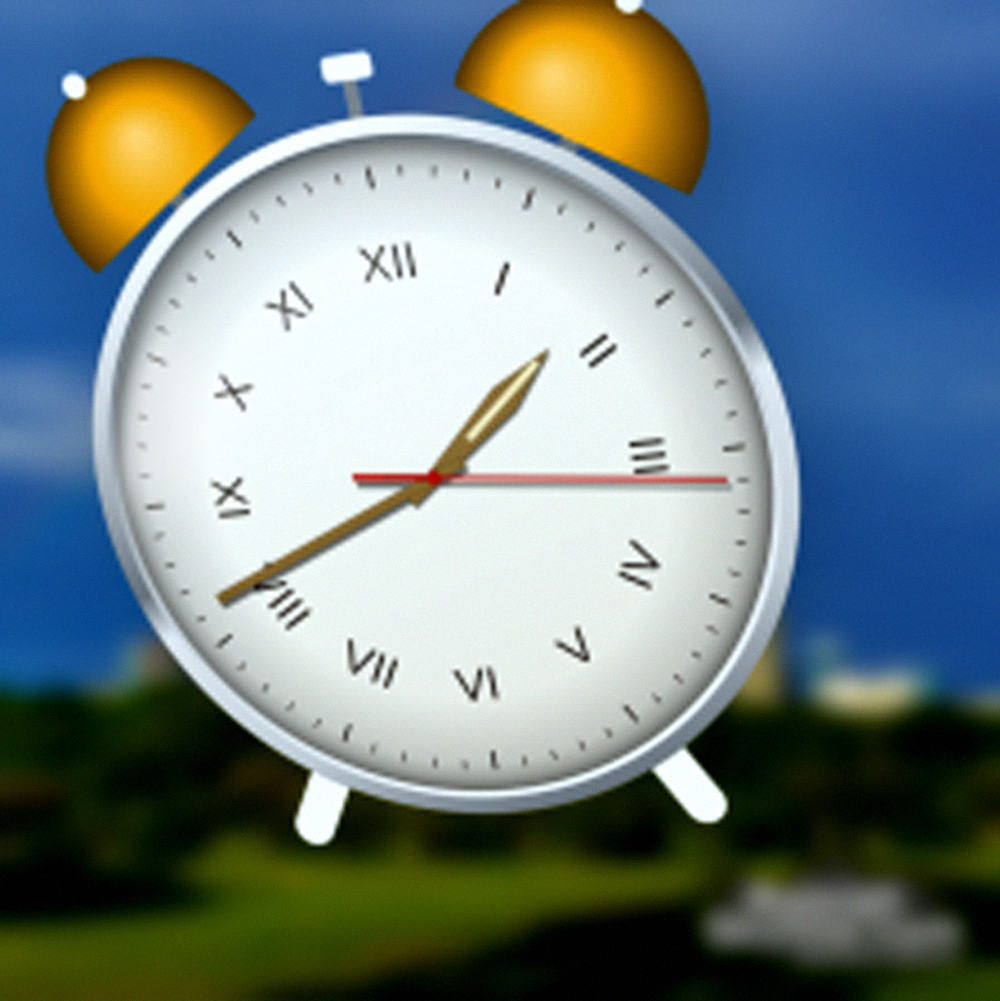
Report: 1 h 41 min 16 s
